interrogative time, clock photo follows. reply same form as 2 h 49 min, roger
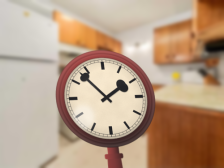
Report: 1 h 53 min
